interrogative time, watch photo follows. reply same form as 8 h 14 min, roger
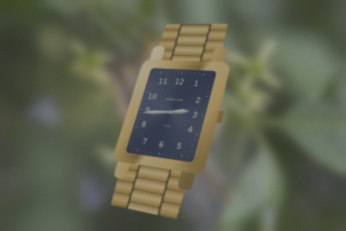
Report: 2 h 44 min
